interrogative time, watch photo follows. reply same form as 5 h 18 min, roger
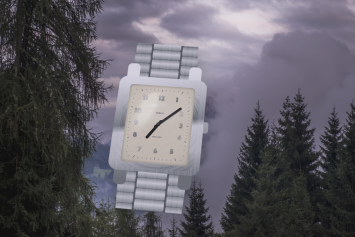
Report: 7 h 08 min
